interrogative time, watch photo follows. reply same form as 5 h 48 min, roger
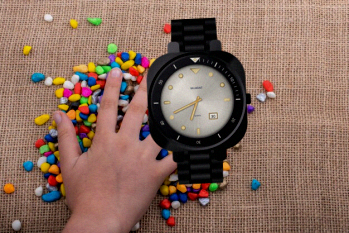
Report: 6 h 41 min
